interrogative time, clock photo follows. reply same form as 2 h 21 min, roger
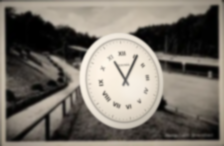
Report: 11 h 06 min
